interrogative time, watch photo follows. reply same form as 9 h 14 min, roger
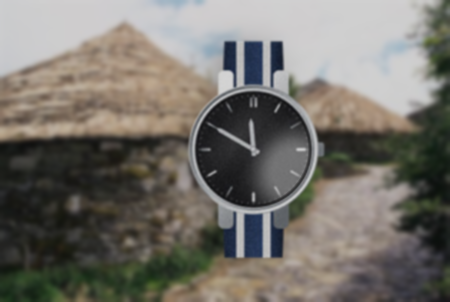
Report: 11 h 50 min
